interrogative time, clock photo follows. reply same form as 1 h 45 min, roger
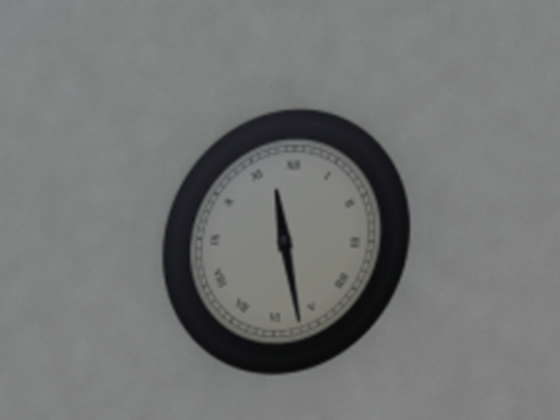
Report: 11 h 27 min
